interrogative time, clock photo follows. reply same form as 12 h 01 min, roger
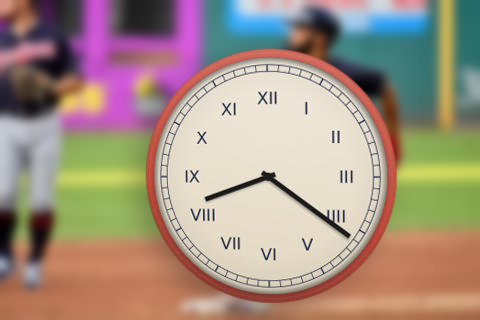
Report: 8 h 21 min
